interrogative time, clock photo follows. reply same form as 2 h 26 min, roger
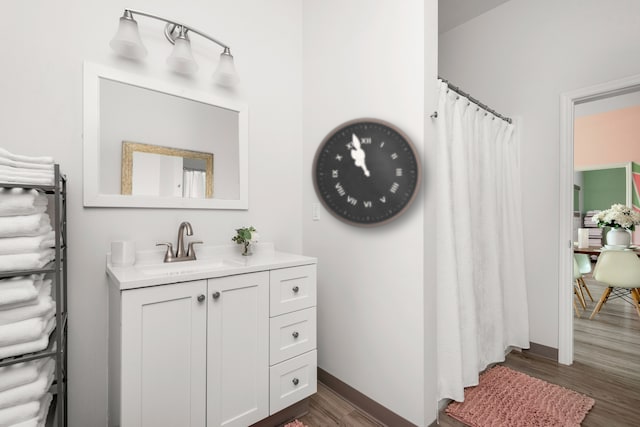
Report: 10 h 57 min
